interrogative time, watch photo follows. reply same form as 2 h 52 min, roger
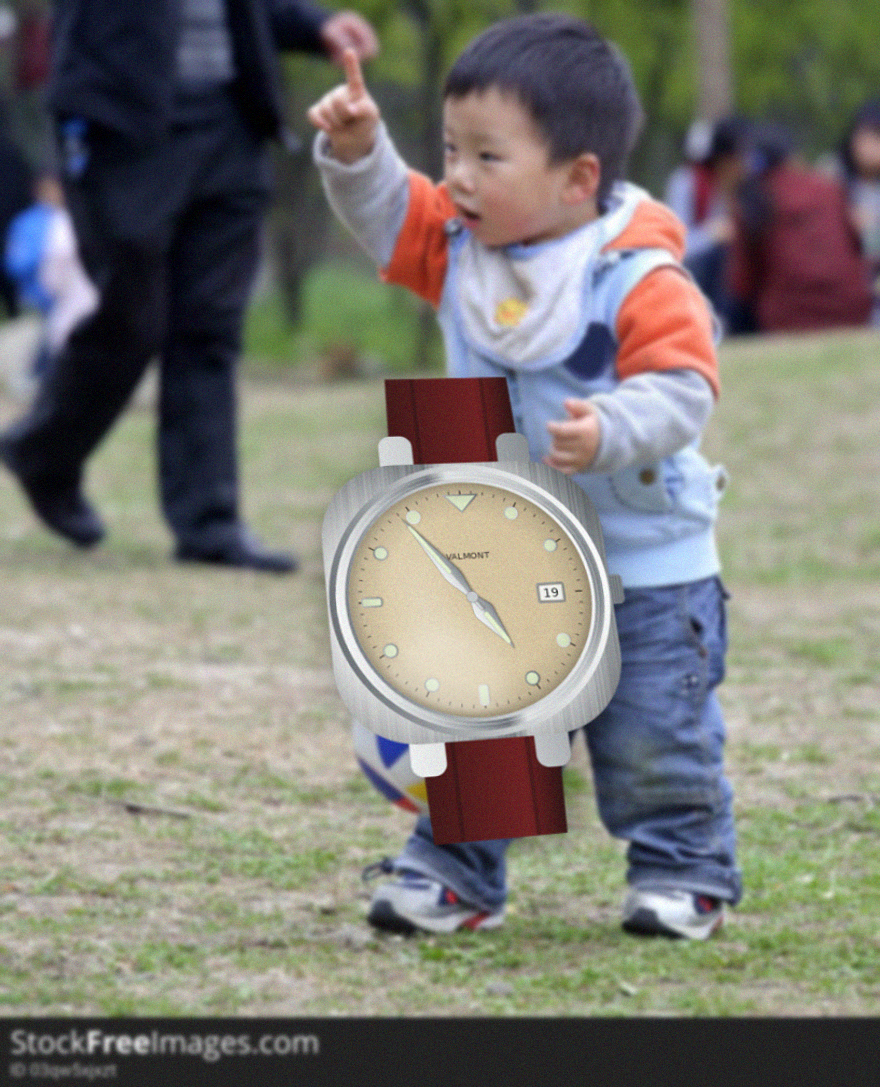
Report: 4 h 54 min
